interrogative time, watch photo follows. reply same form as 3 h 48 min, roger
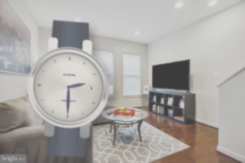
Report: 2 h 30 min
